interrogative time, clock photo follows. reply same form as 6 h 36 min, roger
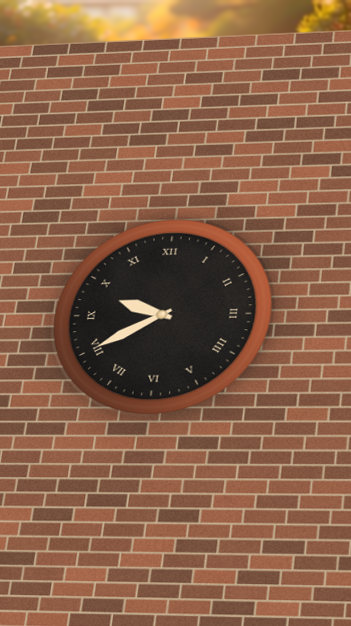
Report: 9 h 40 min
